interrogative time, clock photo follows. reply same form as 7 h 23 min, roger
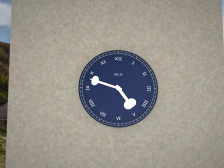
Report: 4 h 48 min
